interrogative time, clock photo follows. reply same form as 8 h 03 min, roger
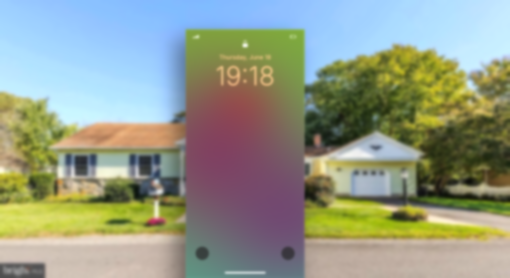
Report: 19 h 18 min
